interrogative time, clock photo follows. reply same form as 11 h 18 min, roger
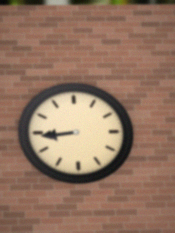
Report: 8 h 44 min
